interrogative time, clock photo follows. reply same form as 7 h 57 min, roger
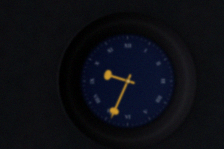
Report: 9 h 34 min
